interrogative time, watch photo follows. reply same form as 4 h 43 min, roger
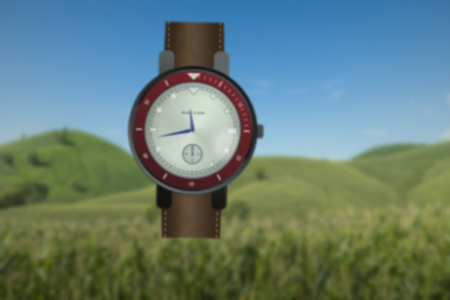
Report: 11 h 43 min
